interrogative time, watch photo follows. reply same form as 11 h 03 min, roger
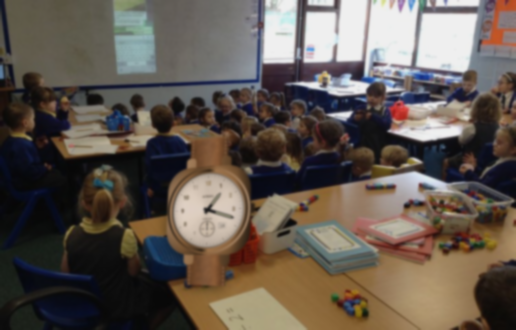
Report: 1 h 18 min
